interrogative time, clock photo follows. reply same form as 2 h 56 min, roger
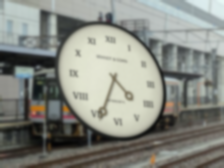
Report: 4 h 34 min
